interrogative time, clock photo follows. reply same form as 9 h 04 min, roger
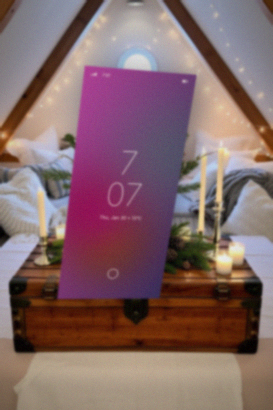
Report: 7 h 07 min
